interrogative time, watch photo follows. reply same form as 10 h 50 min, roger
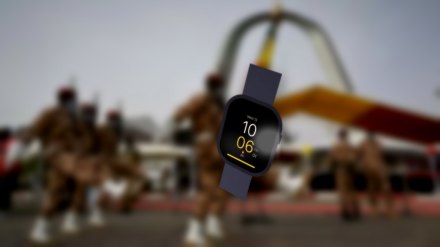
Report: 10 h 06 min
